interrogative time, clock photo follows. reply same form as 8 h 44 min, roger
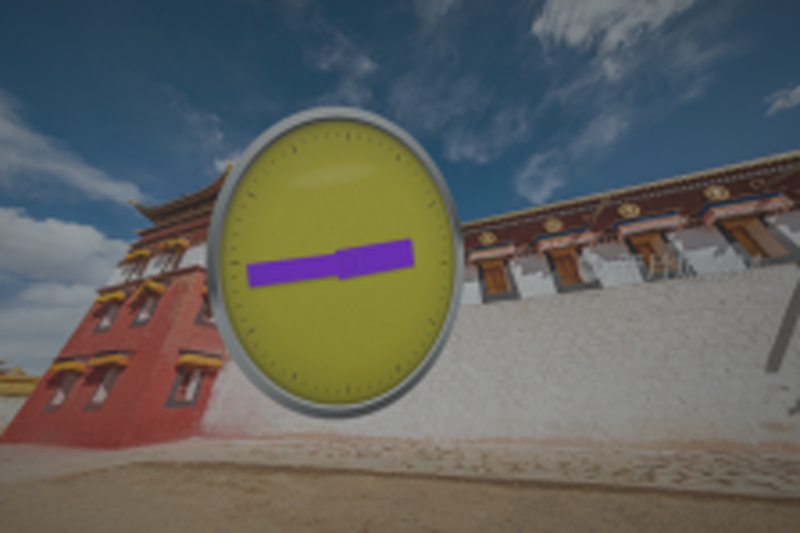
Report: 2 h 44 min
